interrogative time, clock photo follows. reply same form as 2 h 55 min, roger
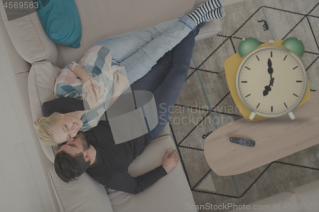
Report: 6 h 59 min
